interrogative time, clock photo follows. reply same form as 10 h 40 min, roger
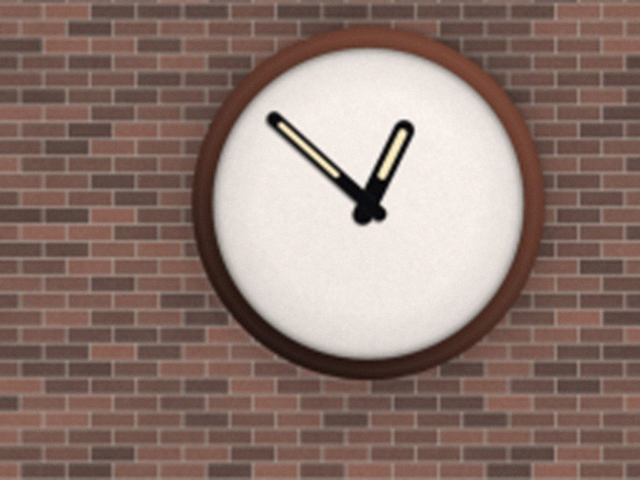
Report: 12 h 52 min
